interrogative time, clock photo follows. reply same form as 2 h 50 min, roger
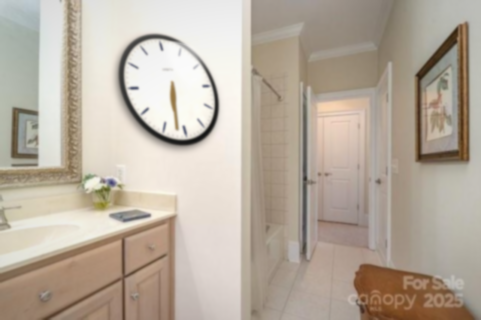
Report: 6 h 32 min
